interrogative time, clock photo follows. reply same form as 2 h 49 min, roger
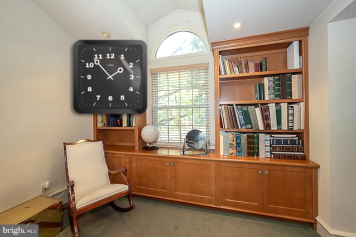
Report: 1 h 53 min
